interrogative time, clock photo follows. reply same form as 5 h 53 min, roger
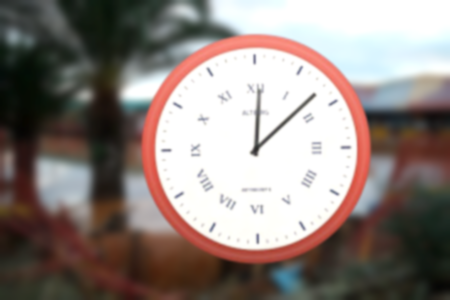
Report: 12 h 08 min
